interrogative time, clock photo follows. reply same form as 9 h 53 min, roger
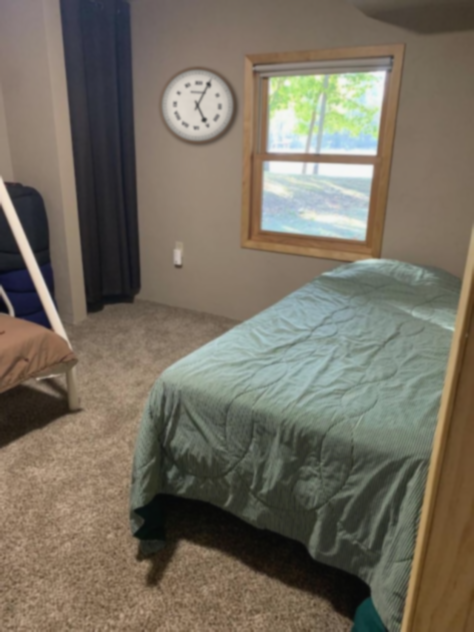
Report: 5 h 04 min
